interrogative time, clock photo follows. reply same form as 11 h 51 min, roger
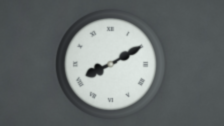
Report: 8 h 10 min
